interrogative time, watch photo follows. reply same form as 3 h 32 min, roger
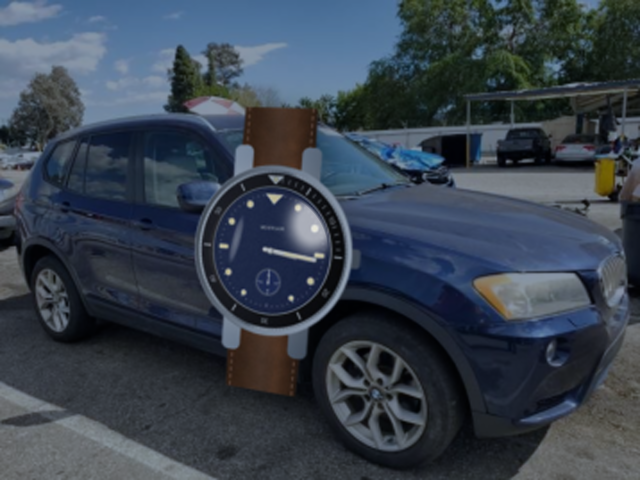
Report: 3 h 16 min
